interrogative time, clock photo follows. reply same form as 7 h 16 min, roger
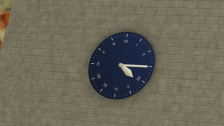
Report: 4 h 15 min
